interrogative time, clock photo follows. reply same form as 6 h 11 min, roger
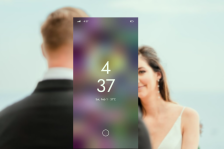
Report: 4 h 37 min
